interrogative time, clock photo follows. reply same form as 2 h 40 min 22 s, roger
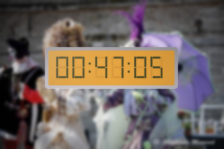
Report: 0 h 47 min 05 s
